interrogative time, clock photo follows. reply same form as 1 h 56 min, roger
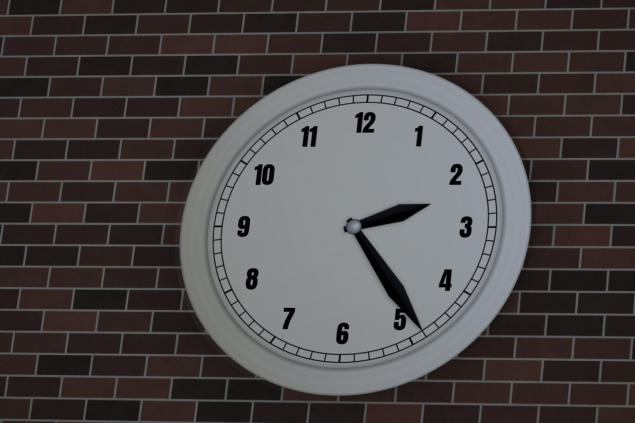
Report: 2 h 24 min
